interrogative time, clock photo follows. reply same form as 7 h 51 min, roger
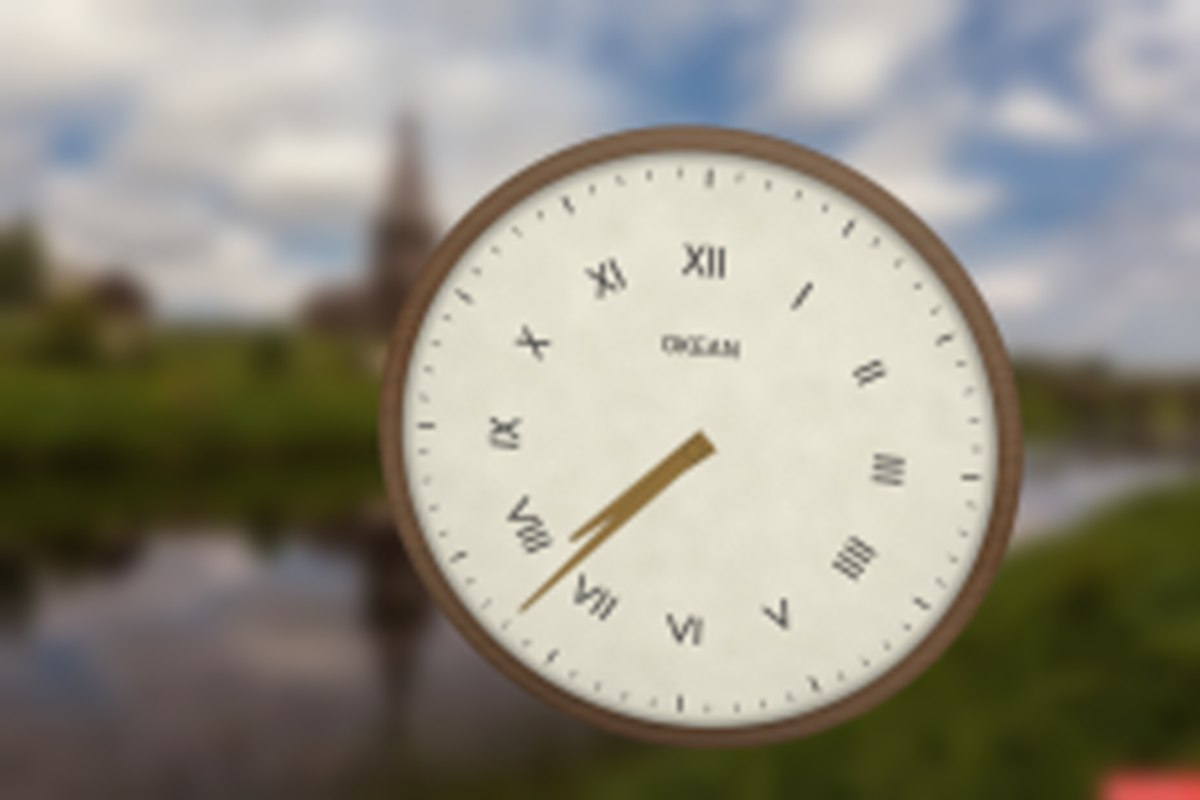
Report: 7 h 37 min
